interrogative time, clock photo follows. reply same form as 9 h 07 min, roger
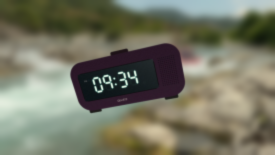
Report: 9 h 34 min
